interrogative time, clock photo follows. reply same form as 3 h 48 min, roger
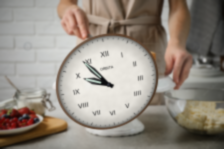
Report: 9 h 54 min
